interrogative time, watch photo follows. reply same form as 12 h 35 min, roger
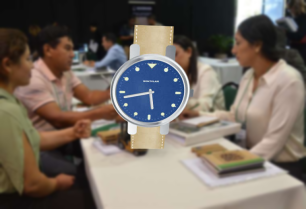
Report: 5 h 43 min
